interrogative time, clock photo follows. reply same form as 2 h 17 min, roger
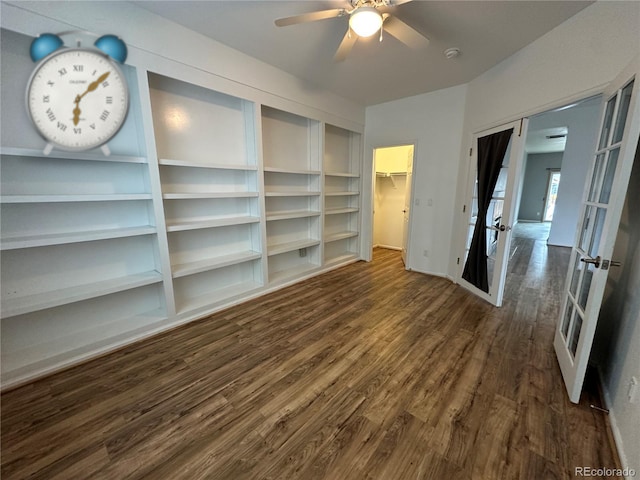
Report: 6 h 08 min
